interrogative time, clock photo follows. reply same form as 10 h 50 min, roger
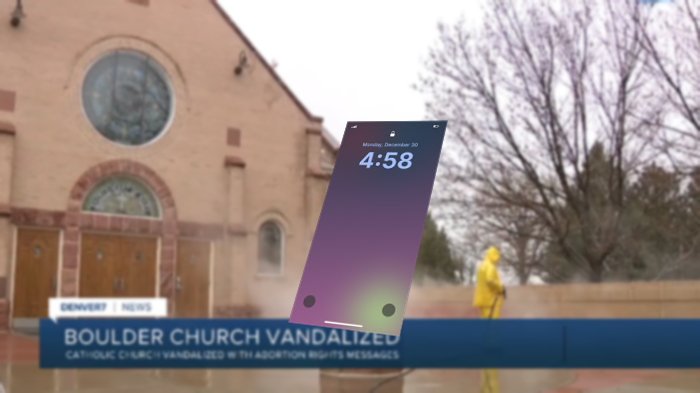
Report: 4 h 58 min
